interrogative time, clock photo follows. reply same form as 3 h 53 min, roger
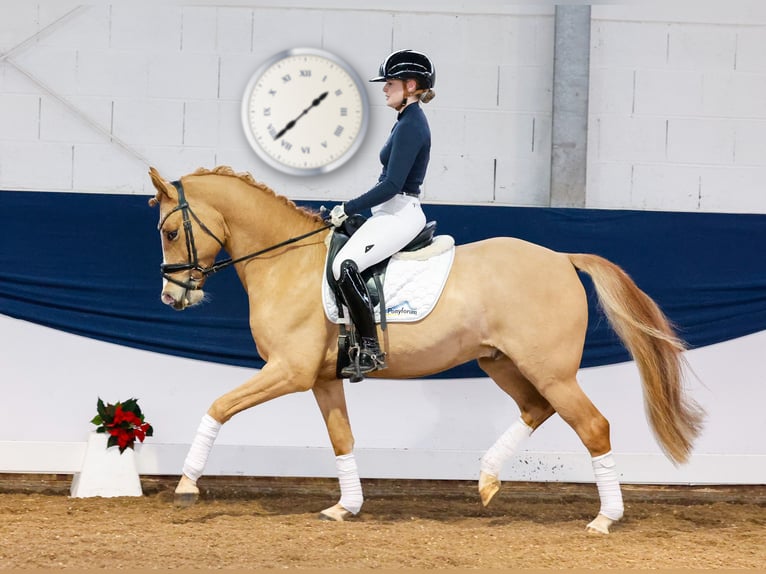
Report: 1 h 38 min
